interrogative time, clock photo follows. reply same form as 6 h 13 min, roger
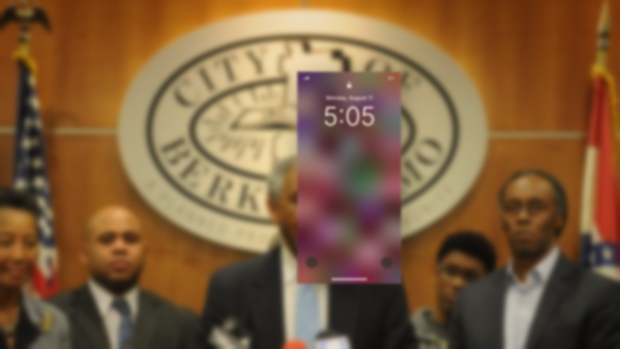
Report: 5 h 05 min
